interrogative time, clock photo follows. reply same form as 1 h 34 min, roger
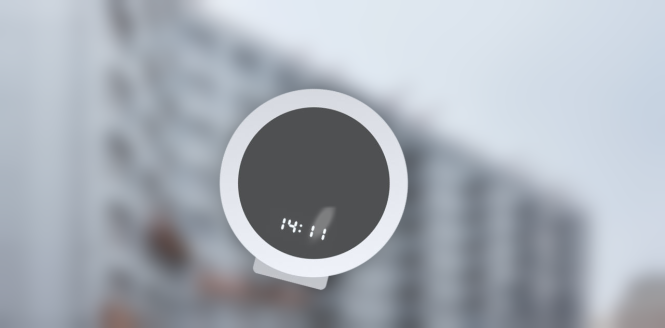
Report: 14 h 11 min
